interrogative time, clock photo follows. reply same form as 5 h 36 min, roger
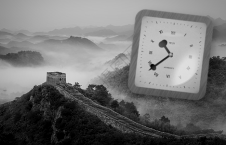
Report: 10 h 38 min
